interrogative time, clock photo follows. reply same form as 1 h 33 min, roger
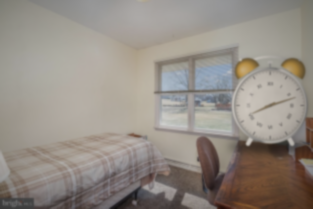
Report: 8 h 12 min
